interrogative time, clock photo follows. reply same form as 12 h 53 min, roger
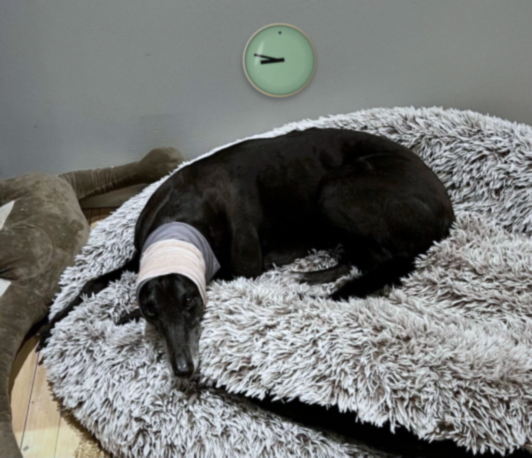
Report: 8 h 47 min
